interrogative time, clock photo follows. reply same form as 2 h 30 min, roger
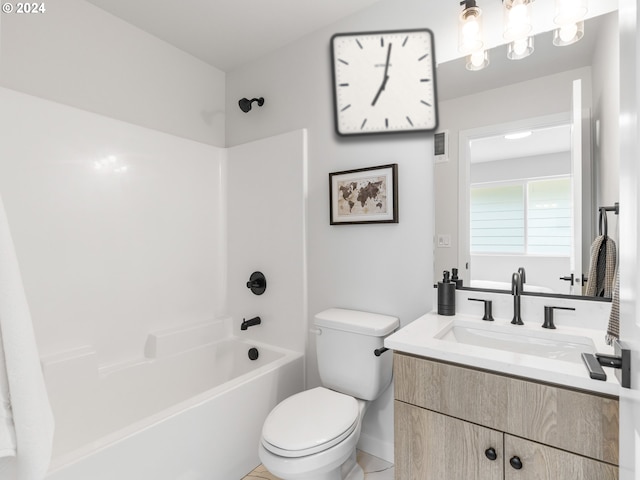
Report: 7 h 02 min
